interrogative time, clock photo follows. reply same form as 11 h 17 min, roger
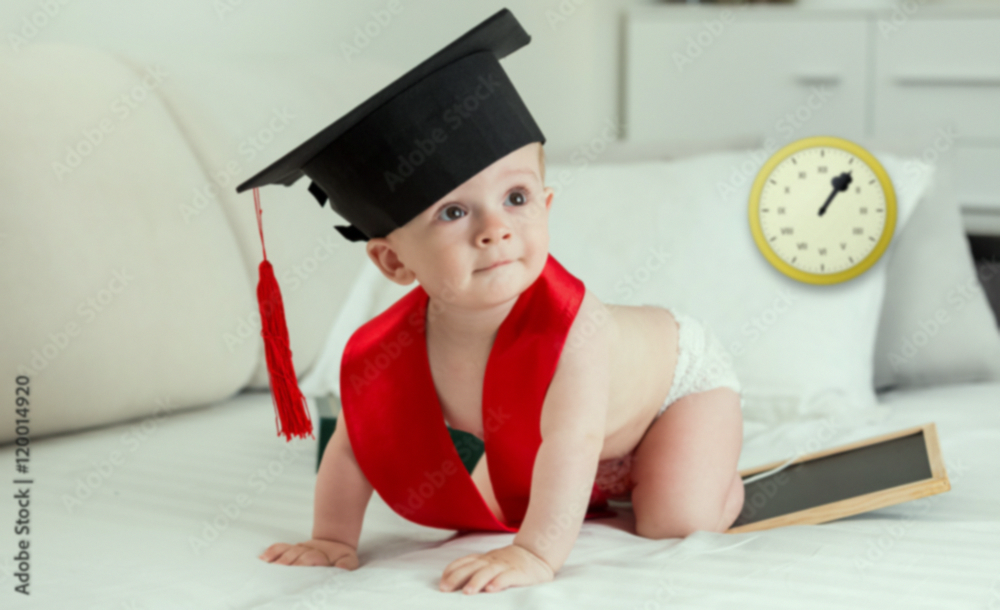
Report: 1 h 06 min
